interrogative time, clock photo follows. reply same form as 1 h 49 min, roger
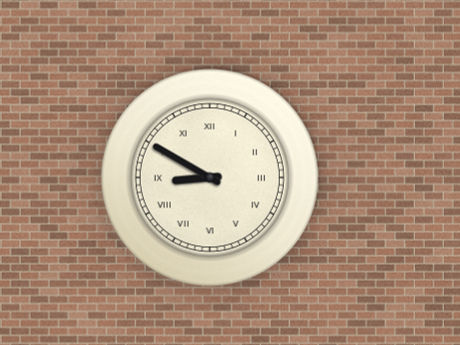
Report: 8 h 50 min
